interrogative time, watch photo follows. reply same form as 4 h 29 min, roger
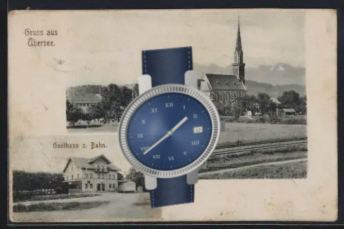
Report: 1 h 39 min
